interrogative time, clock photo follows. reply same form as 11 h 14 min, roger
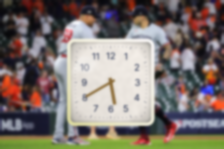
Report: 5 h 40 min
